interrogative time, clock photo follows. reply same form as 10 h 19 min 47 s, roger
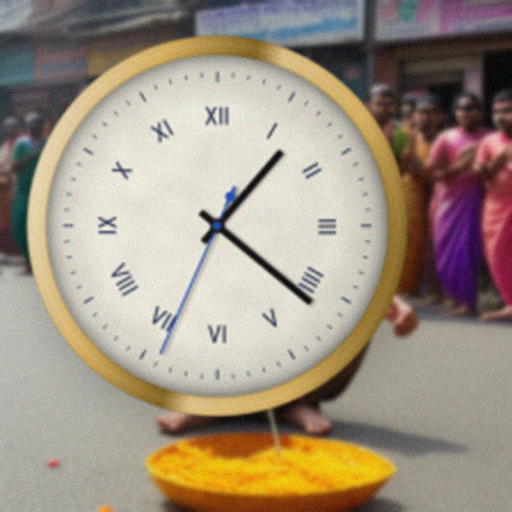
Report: 1 h 21 min 34 s
